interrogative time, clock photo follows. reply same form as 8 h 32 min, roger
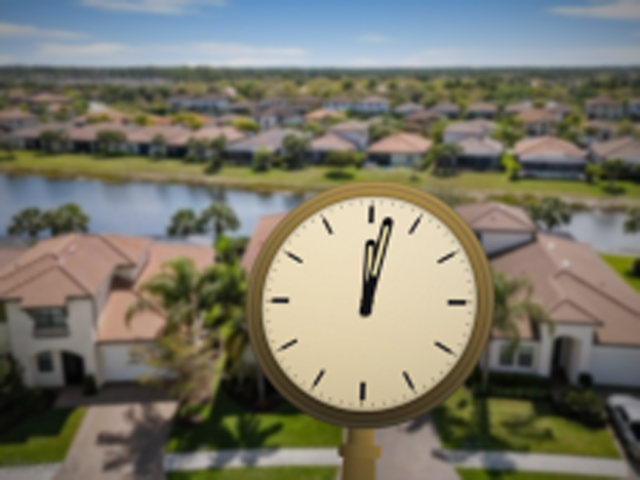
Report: 12 h 02 min
